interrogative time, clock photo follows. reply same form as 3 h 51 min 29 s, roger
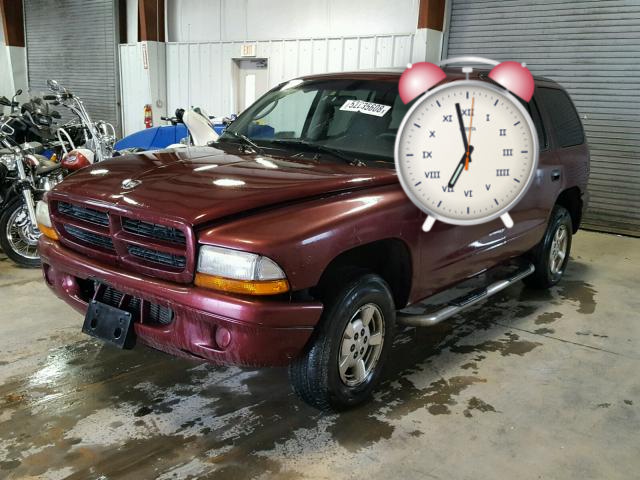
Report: 6 h 58 min 01 s
